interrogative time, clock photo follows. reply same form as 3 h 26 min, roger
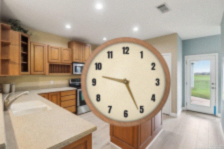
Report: 9 h 26 min
